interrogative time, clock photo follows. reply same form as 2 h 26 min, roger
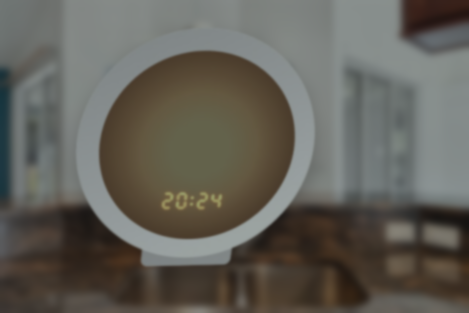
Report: 20 h 24 min
